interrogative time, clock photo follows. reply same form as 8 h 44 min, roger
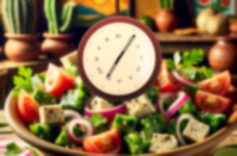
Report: 7 h 06 min
